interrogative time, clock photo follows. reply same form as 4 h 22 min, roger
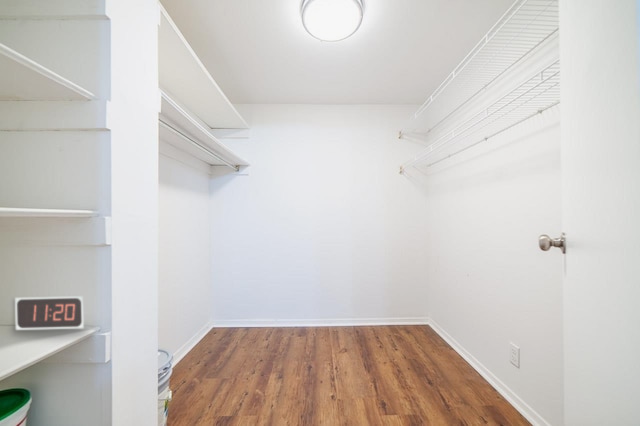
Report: 11 h 20 min
